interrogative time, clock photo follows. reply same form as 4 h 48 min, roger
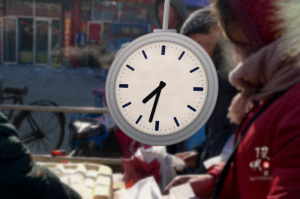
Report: 7 h 32 min
